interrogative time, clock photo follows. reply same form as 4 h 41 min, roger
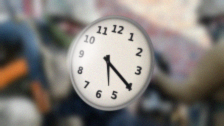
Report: 5 h 20 min
